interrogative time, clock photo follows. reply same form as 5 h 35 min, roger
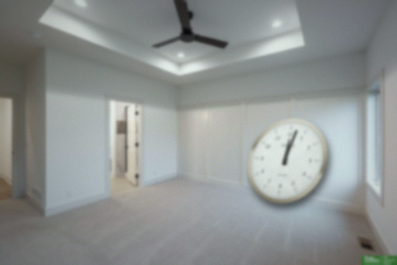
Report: 12 h 02 min
